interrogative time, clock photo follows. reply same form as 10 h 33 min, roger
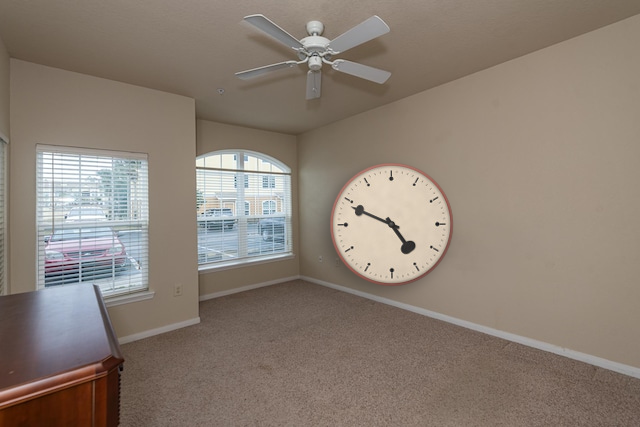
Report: 4 h 49 min
